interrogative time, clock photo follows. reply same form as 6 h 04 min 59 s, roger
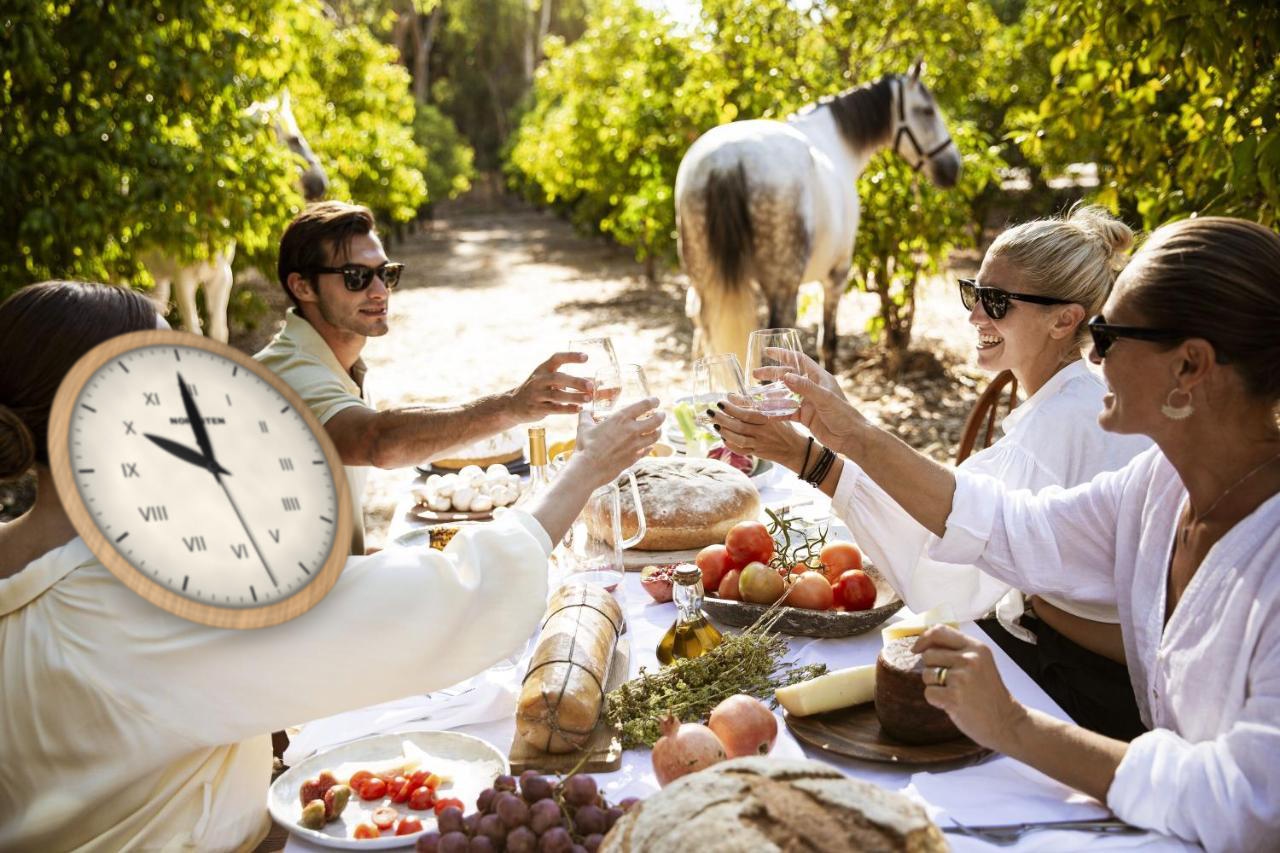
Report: 9 h 59 min 28 s
